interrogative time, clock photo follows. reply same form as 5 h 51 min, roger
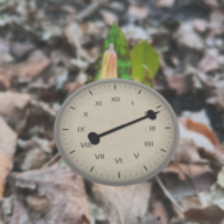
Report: 8 h 11 min
